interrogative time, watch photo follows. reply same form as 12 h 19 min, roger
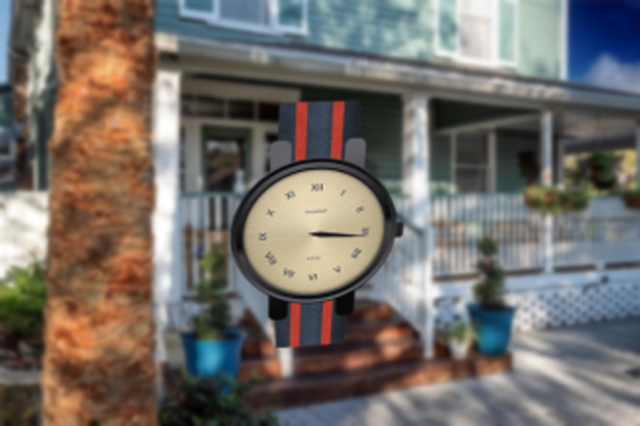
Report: 3 h 16 min
